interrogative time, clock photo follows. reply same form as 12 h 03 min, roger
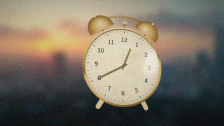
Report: 12 h 40 min
